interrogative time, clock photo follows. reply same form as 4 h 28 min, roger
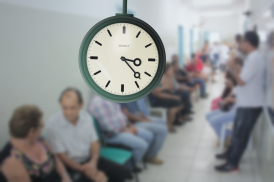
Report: 3 h 23 min
